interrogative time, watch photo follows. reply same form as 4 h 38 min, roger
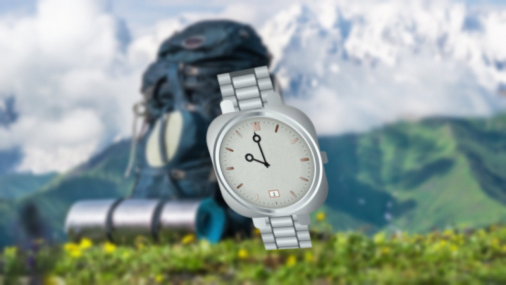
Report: 9 h 59 min
